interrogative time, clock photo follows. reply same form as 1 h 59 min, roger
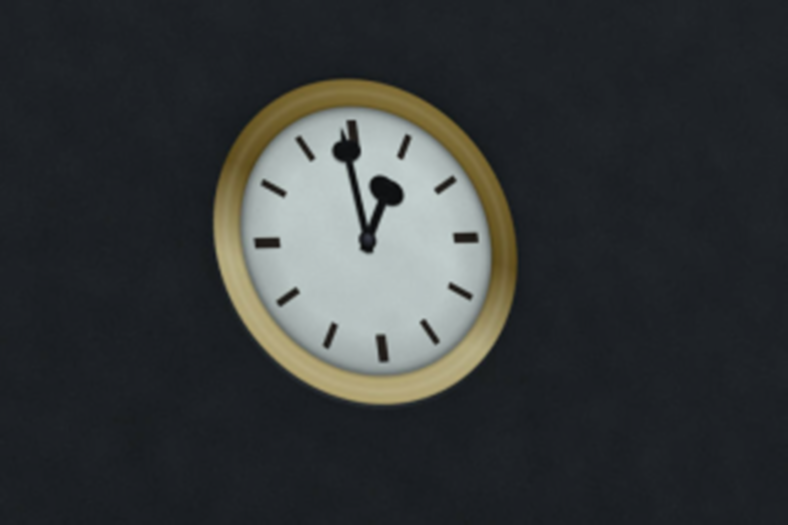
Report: 12 h 59 min
